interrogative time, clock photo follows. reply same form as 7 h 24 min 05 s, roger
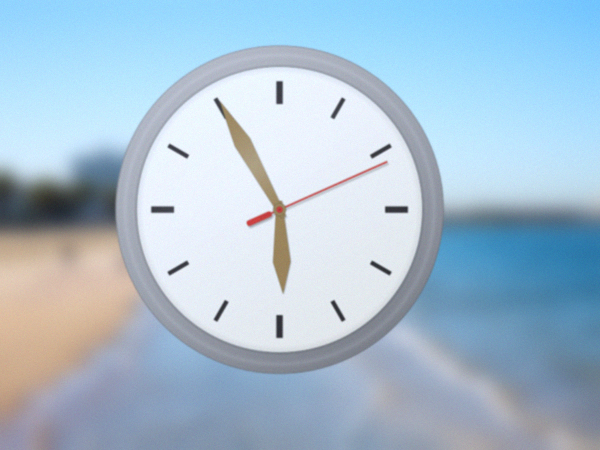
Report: 5 h 55 min 11 s
